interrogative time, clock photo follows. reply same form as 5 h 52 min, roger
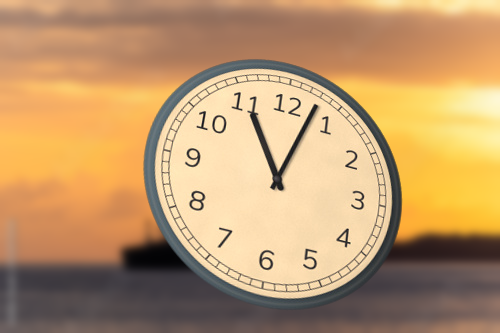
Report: 11 h 03 min
